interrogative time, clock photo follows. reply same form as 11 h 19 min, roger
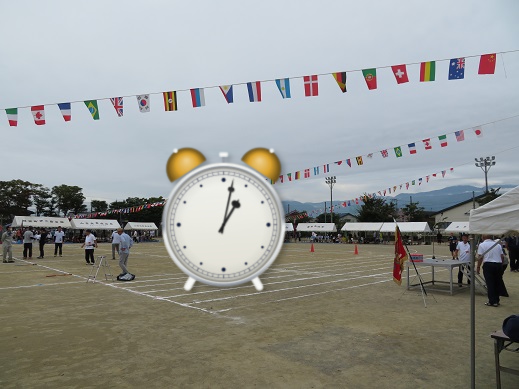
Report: 1 h 02 min
